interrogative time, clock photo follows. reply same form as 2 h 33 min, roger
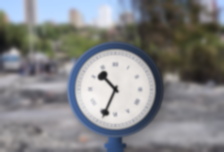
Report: 10 h 34 min
